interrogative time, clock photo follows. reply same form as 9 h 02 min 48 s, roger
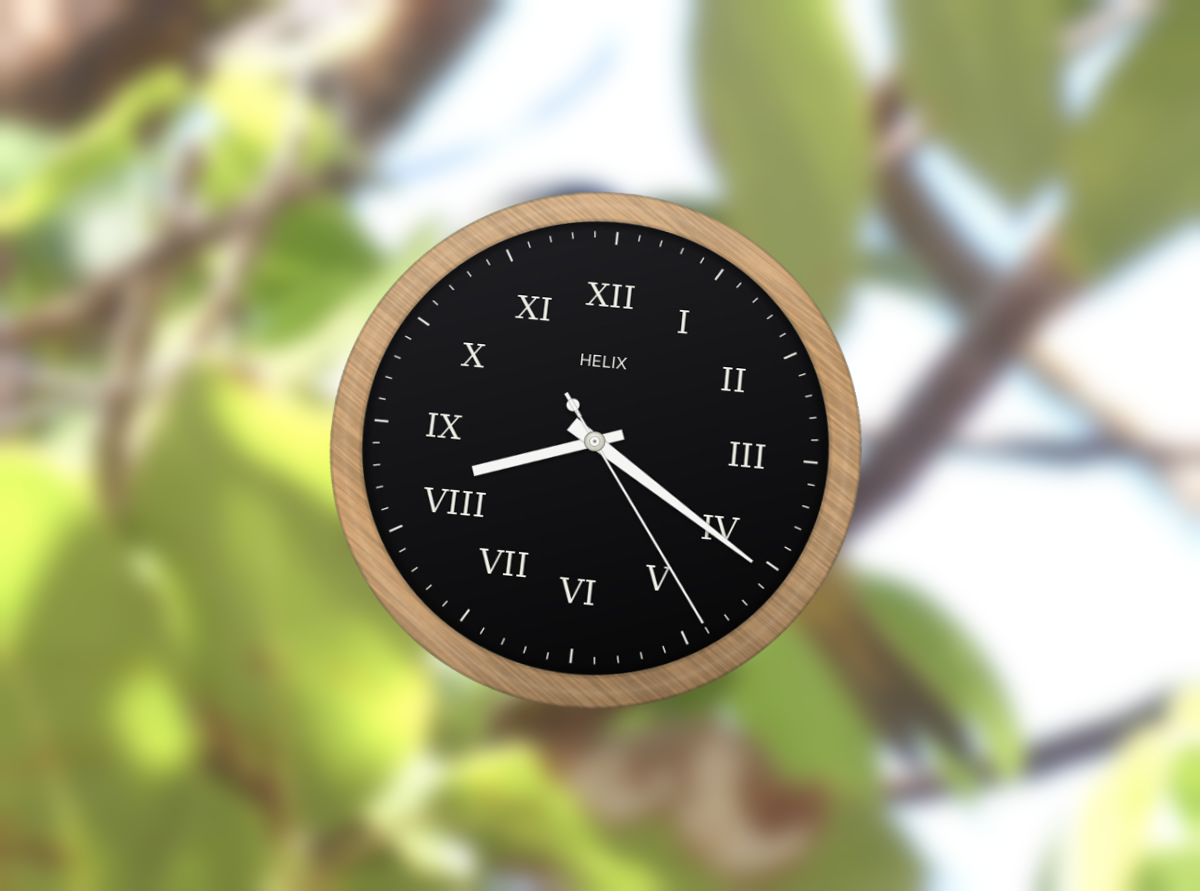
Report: 8 h 20 min 24 s
